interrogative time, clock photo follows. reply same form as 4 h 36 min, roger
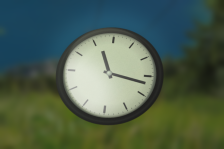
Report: 11 h 17 min
